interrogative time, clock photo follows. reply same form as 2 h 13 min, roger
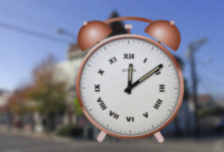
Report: 12 h 09 min
